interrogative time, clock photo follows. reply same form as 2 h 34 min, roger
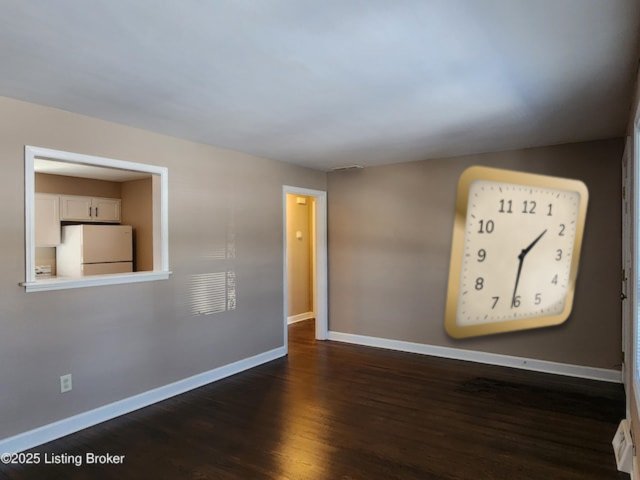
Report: 1 h 31 min
